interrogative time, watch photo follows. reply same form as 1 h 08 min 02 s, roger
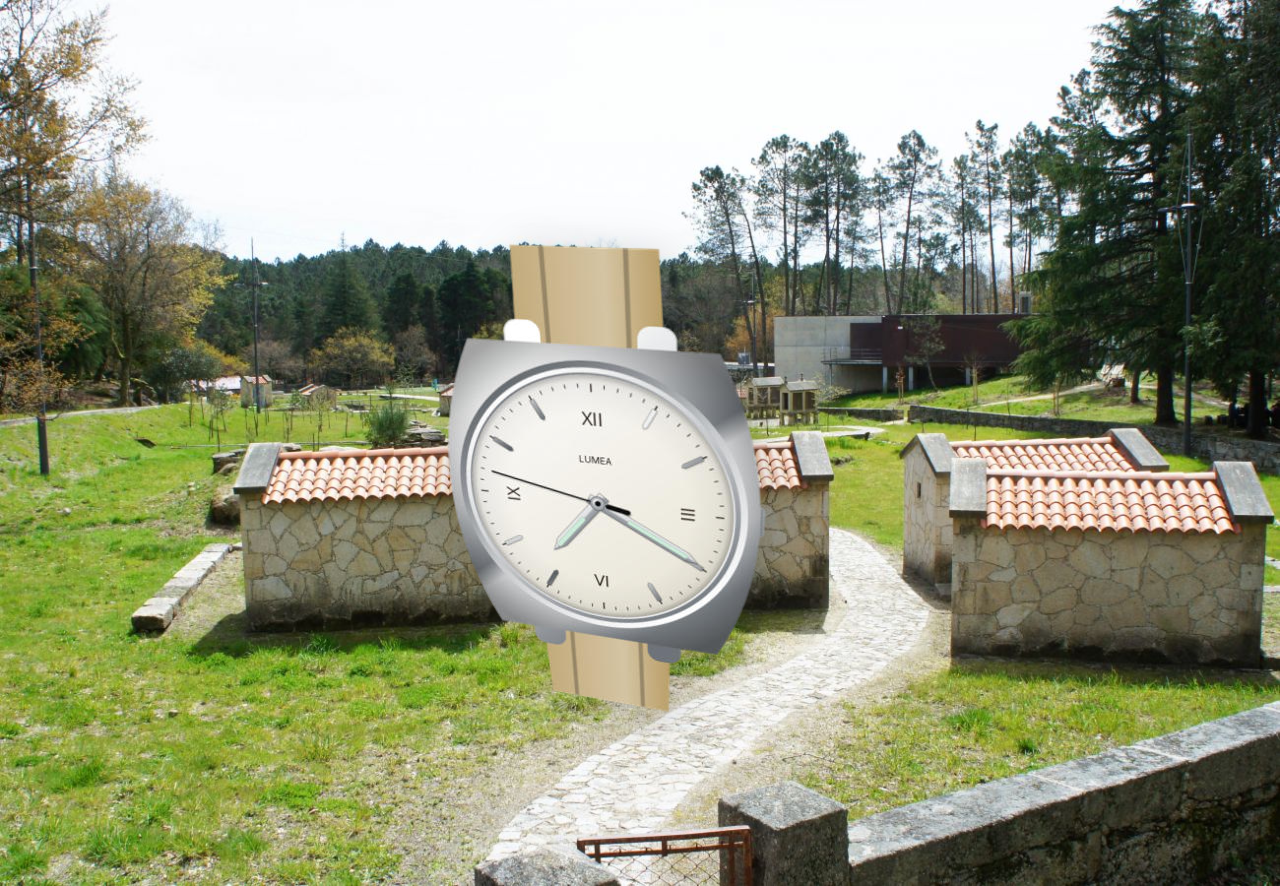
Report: 7 h 19 min 47 s
